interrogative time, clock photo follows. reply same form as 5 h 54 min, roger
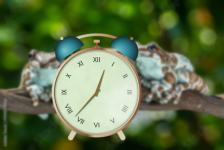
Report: 12 h 37 min
